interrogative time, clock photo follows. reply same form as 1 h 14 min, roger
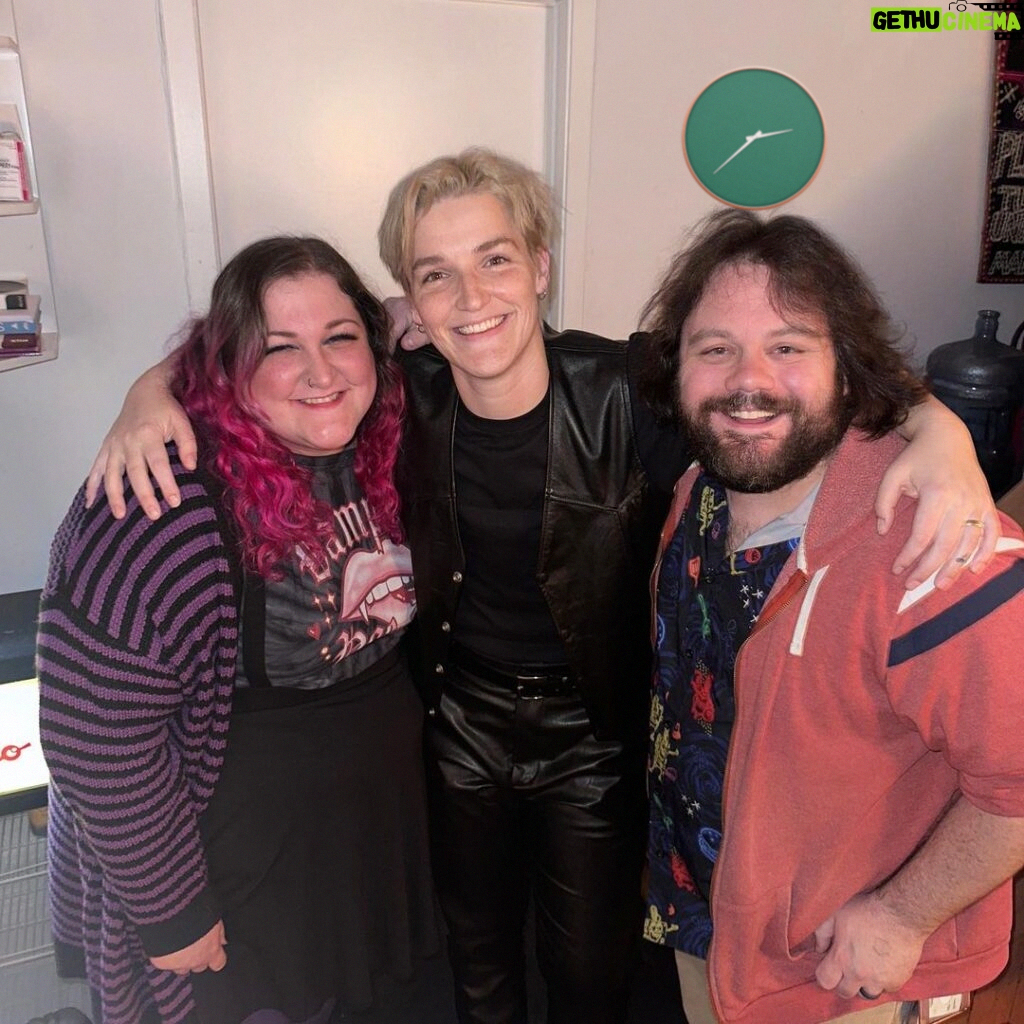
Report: 2 h 38 min
